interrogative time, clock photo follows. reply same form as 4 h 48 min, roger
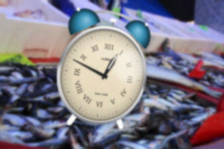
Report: 12 h 48 min
